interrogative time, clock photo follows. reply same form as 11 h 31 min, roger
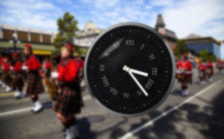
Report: 3 h 23 min
